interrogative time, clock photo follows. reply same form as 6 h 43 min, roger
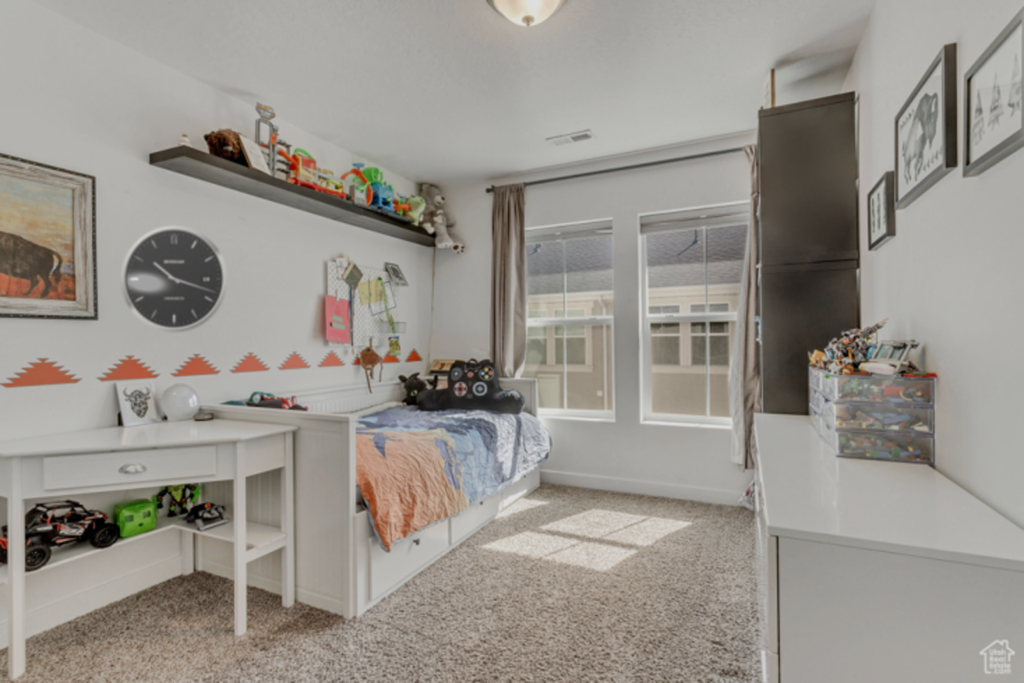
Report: 10 h 18 min
